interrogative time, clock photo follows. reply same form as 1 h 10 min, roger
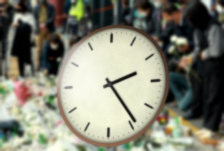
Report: 2 h 24 min
